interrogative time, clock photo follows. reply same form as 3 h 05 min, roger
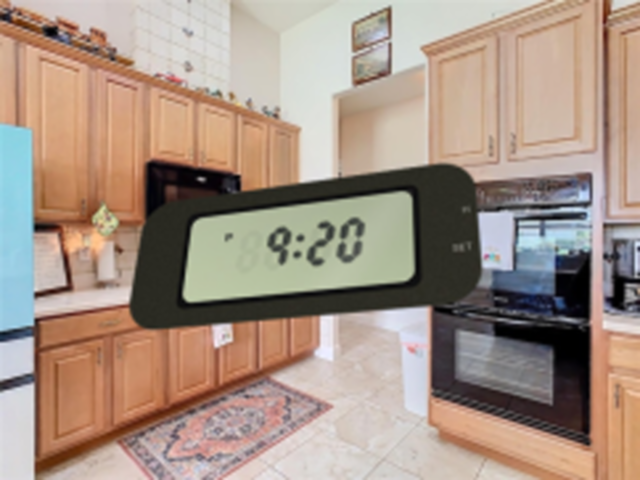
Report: 9 h 20 min
